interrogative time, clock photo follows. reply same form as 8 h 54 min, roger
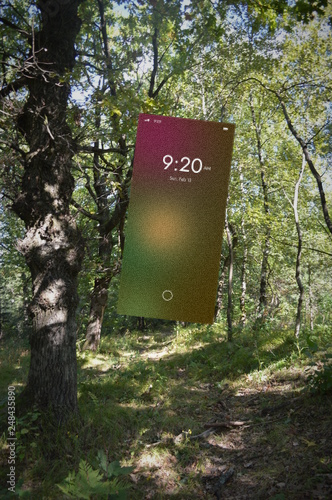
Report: 9 h 20 min
